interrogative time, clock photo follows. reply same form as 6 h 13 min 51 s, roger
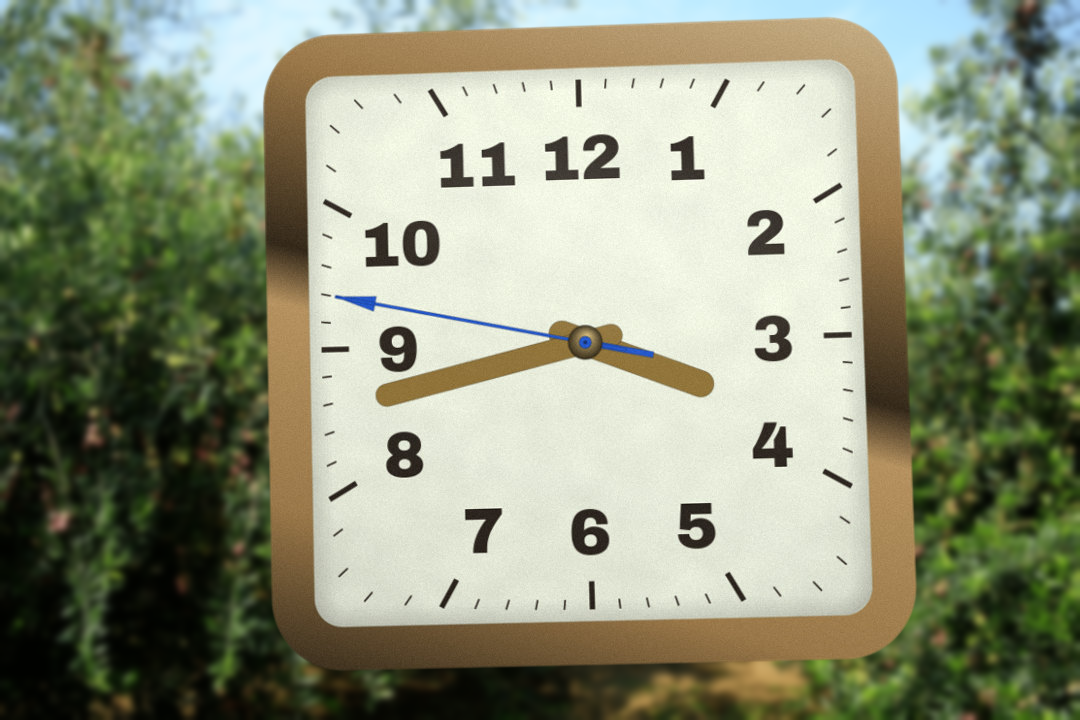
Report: 3 h 42 min 47 s
